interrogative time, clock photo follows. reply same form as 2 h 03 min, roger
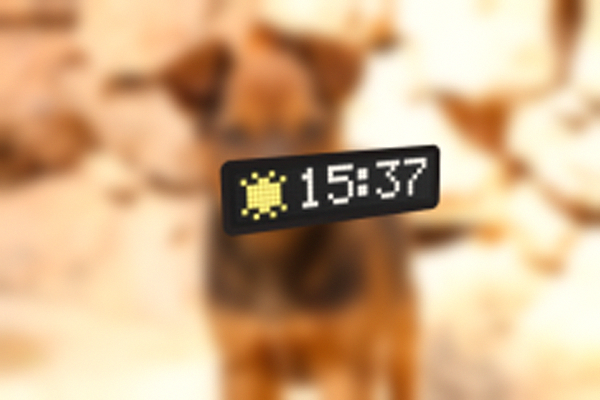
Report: 15 h 37 min
